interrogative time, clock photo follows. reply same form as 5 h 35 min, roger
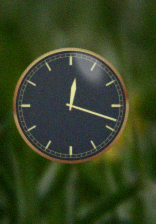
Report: 12 h 18 min
